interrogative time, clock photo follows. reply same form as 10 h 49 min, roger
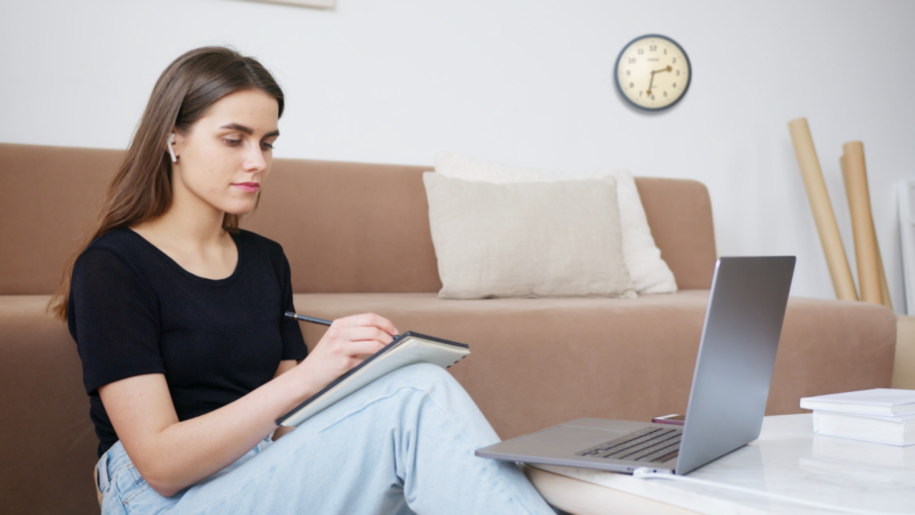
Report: 2 h 32 min
